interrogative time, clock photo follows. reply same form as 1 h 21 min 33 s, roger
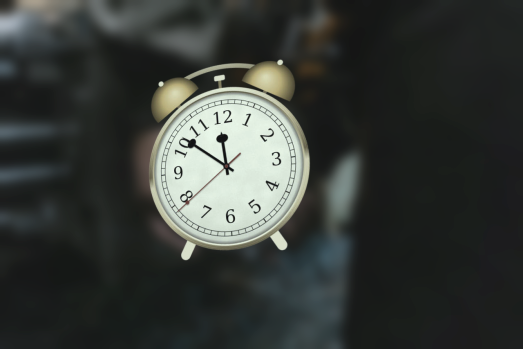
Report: 11 h 51 min 39 s
